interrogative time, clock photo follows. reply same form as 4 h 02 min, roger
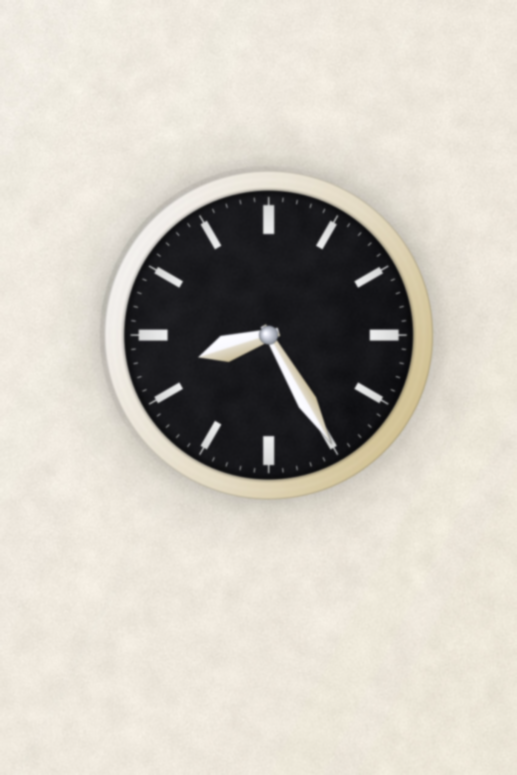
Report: 8 h 25 min
